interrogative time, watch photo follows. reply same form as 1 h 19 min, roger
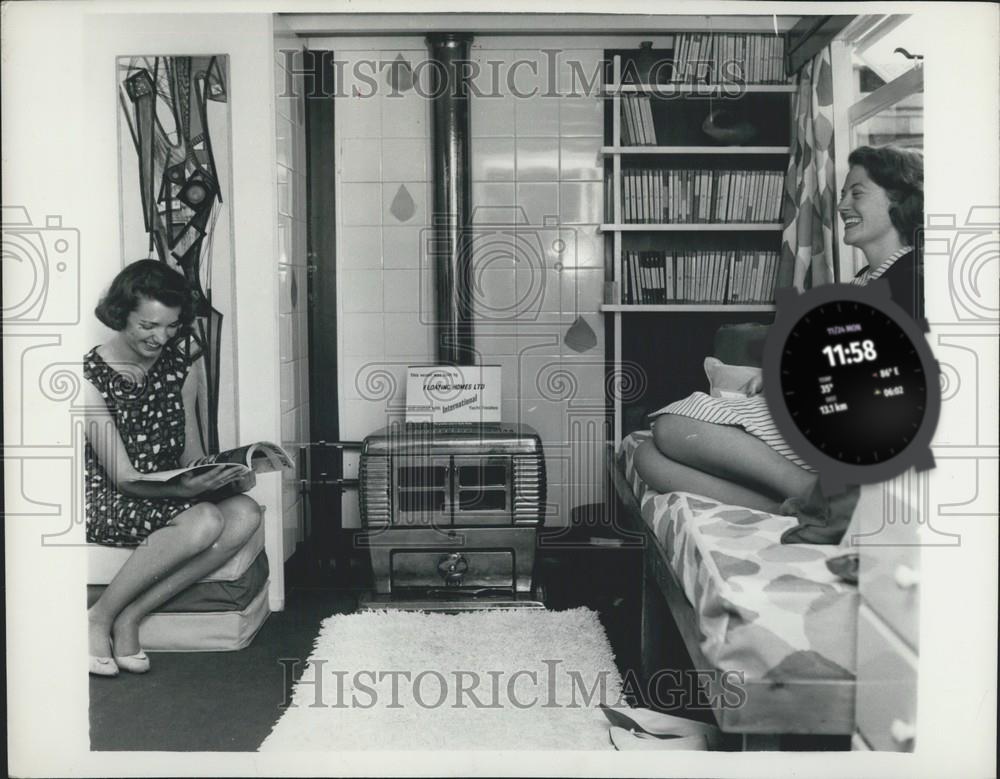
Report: 11 h 58 min
